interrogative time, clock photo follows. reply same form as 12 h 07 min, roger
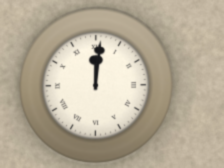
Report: 12 h 01 min
